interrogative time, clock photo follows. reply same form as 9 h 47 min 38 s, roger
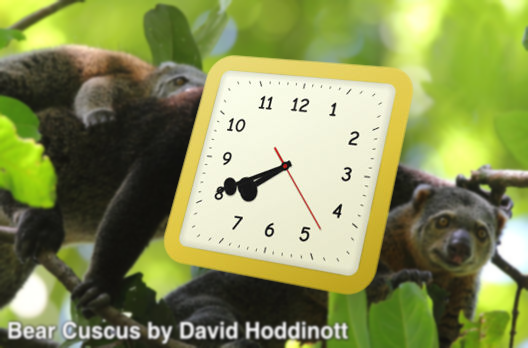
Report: 7 h 40 min 23 s
